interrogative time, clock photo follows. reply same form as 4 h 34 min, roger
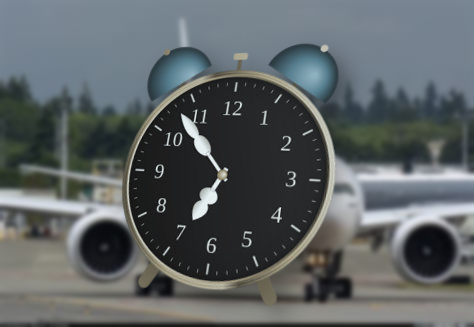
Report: 6 h 53 min
